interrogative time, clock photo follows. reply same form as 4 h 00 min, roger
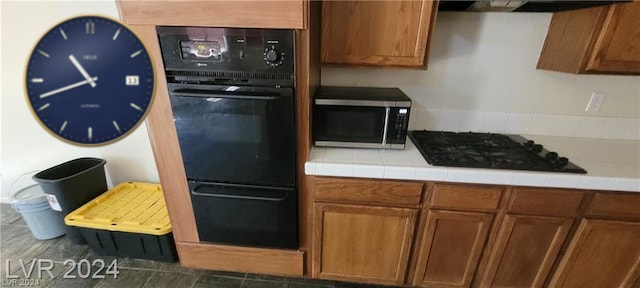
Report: 10 h 42 min
